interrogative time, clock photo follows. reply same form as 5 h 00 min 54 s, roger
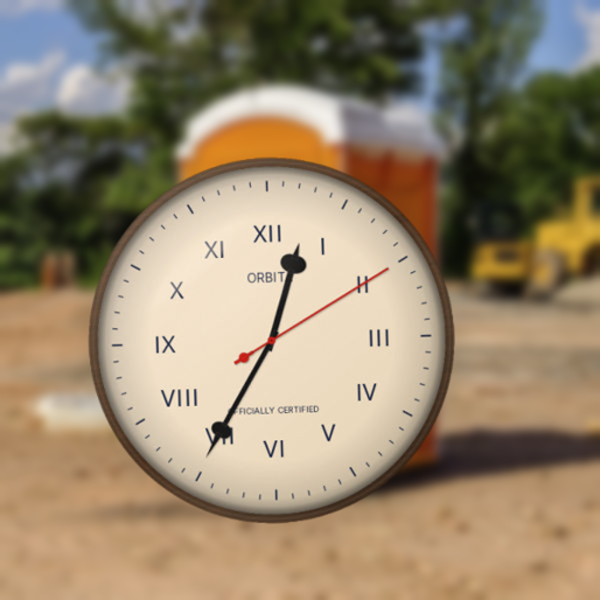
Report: 12 h 35 min 10 s
